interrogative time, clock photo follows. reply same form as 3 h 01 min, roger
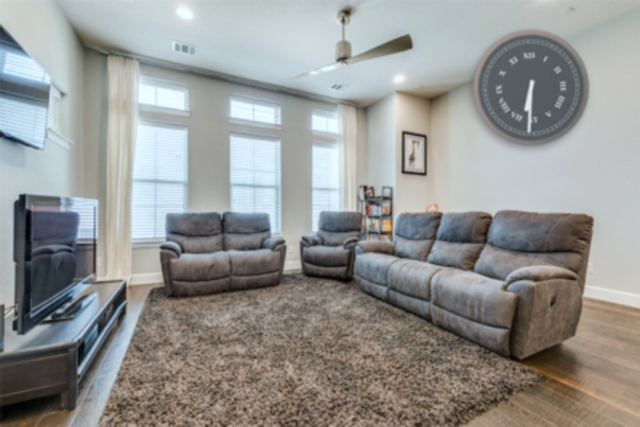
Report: 6 h 31 min
